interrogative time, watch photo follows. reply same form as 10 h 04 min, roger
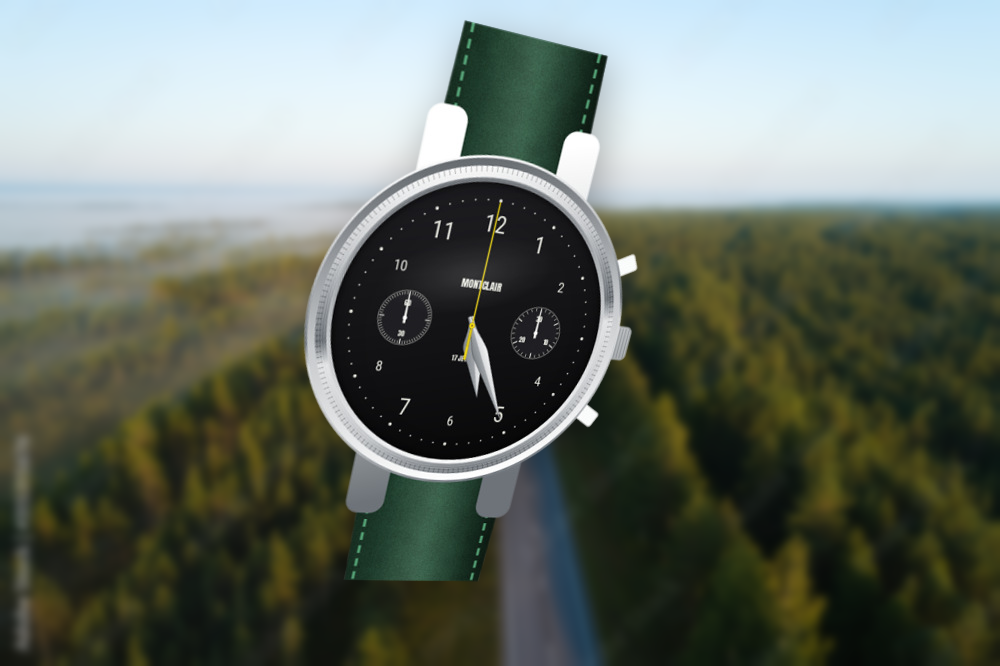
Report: 5 h 25 min
